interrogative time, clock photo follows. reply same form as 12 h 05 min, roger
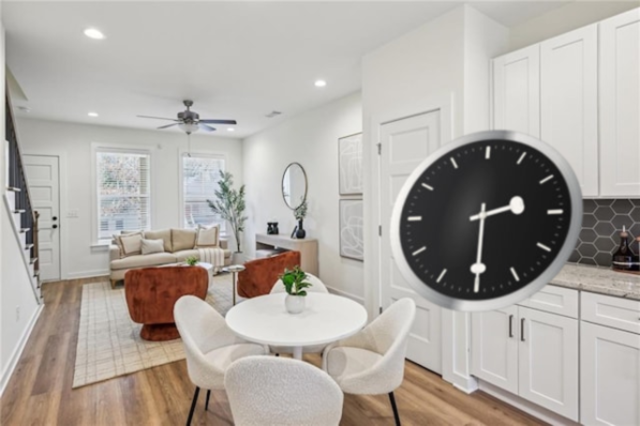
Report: 2 h 30 min
